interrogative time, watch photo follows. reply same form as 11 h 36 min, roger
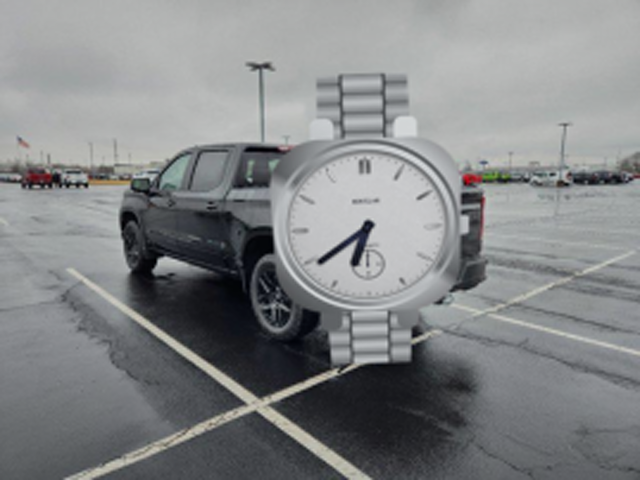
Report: 6 h 39 min
